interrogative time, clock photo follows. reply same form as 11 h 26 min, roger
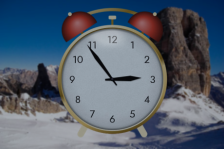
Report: 2 h 54 min
